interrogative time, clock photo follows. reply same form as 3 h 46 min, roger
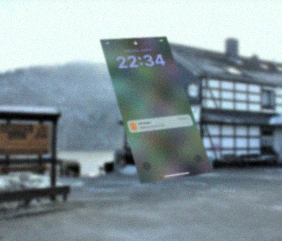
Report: 22 h 34 min
